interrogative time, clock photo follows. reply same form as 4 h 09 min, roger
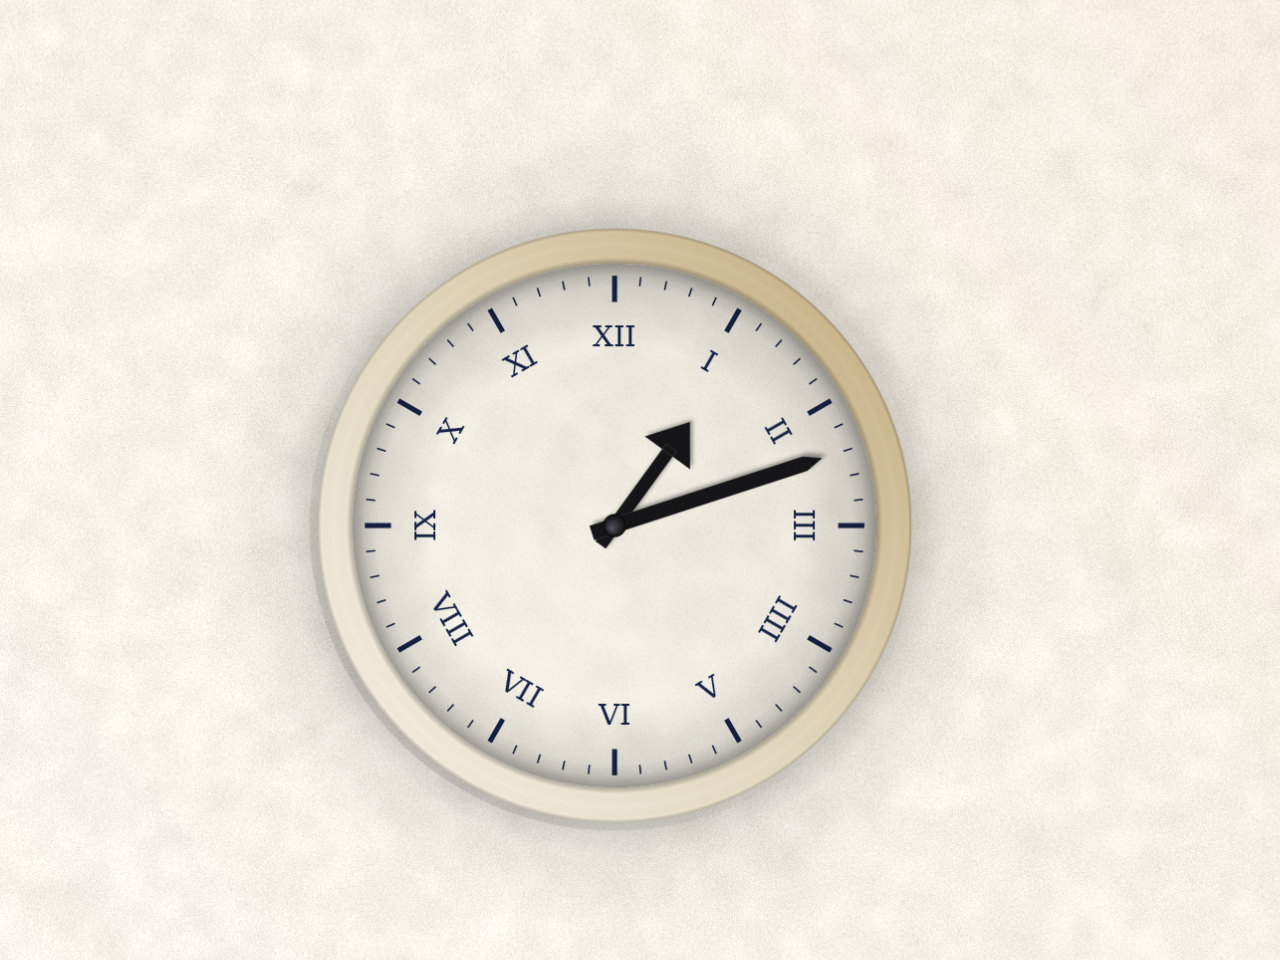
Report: 1 h 12 min
